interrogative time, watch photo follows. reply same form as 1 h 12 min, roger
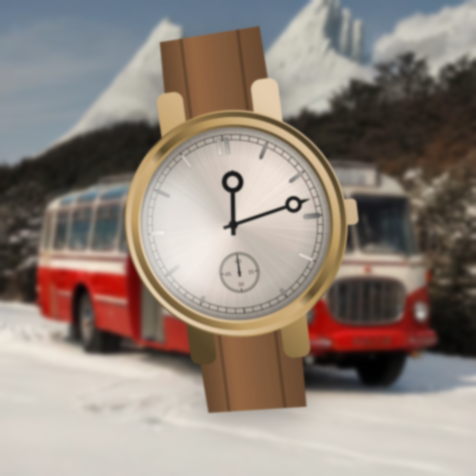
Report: 12 h 13 min
